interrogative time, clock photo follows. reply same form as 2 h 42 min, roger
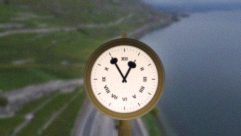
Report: 12 h 55 min
